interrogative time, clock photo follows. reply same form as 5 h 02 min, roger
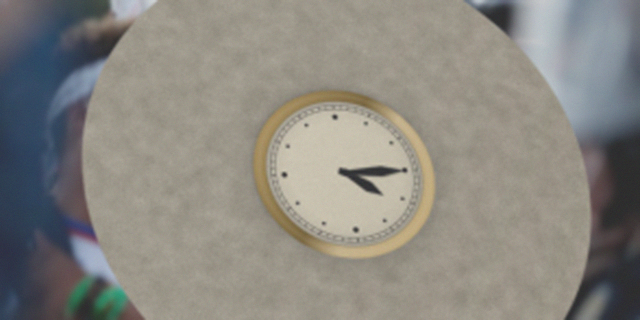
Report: 4 h 15 min
